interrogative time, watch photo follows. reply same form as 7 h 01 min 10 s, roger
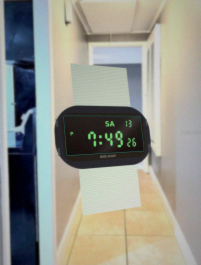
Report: 7 h 49 min 26 s
